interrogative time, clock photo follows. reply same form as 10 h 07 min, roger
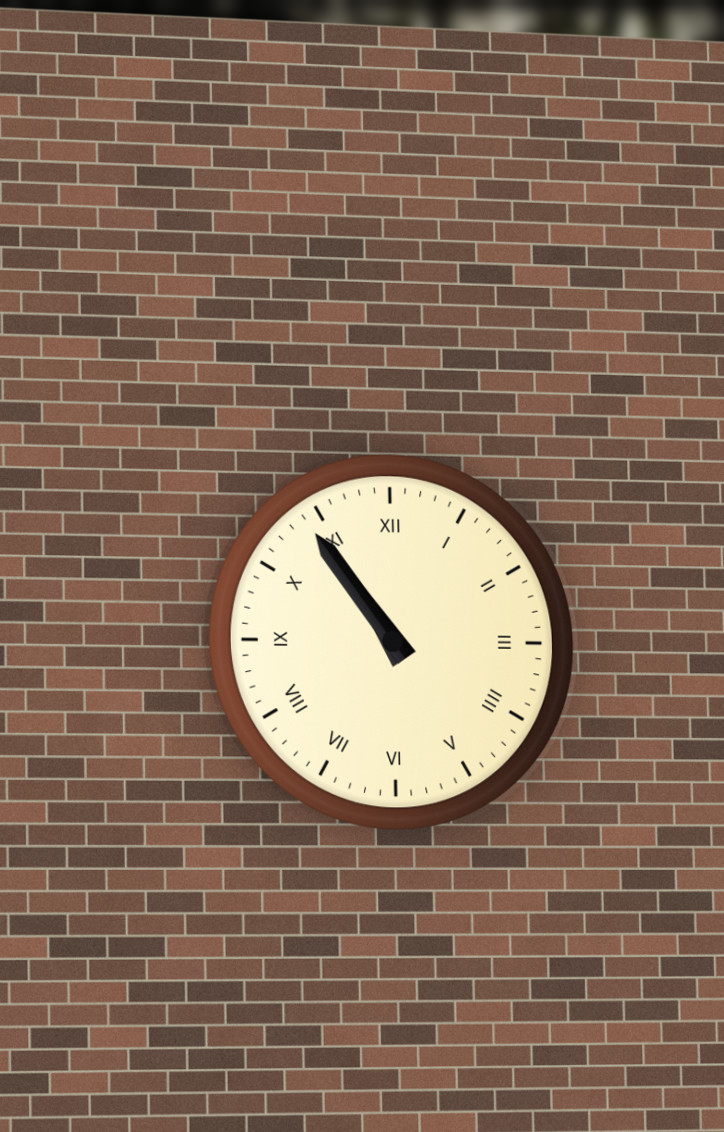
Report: 10 h 54 min
